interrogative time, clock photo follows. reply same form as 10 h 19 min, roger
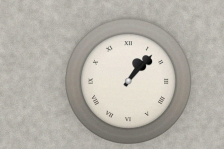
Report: 1 h 07 min
